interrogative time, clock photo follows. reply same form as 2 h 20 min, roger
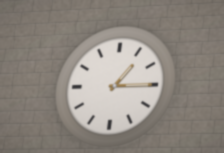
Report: 1 h 15 min
